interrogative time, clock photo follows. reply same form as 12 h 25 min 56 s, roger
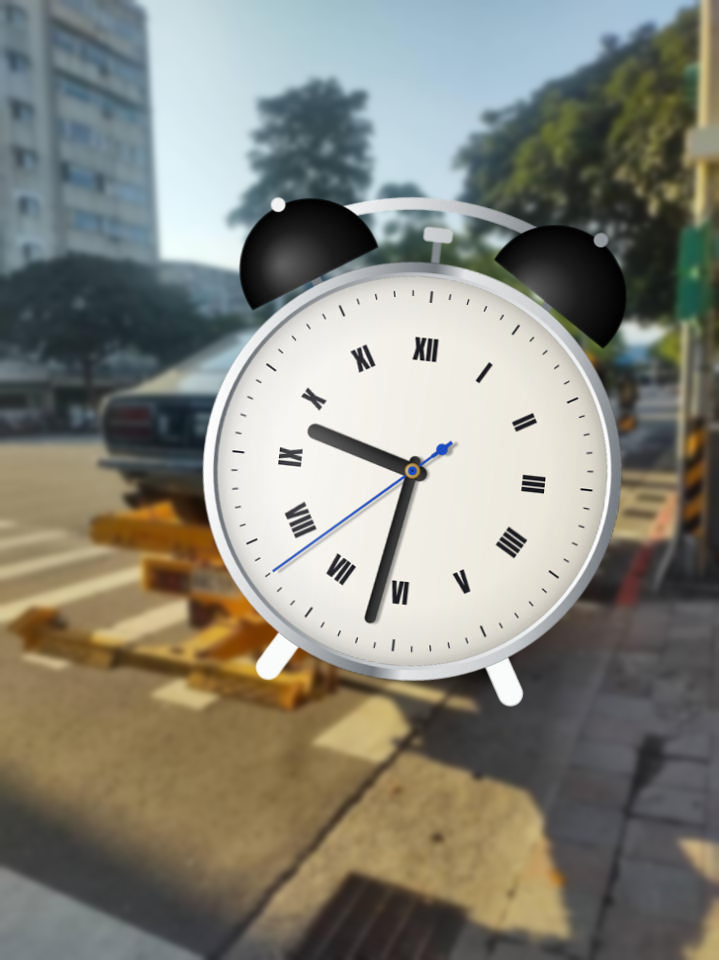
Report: 9 h 31 min 38 s
